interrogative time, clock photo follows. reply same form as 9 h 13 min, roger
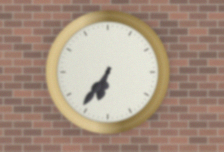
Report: 6 h 36 min
